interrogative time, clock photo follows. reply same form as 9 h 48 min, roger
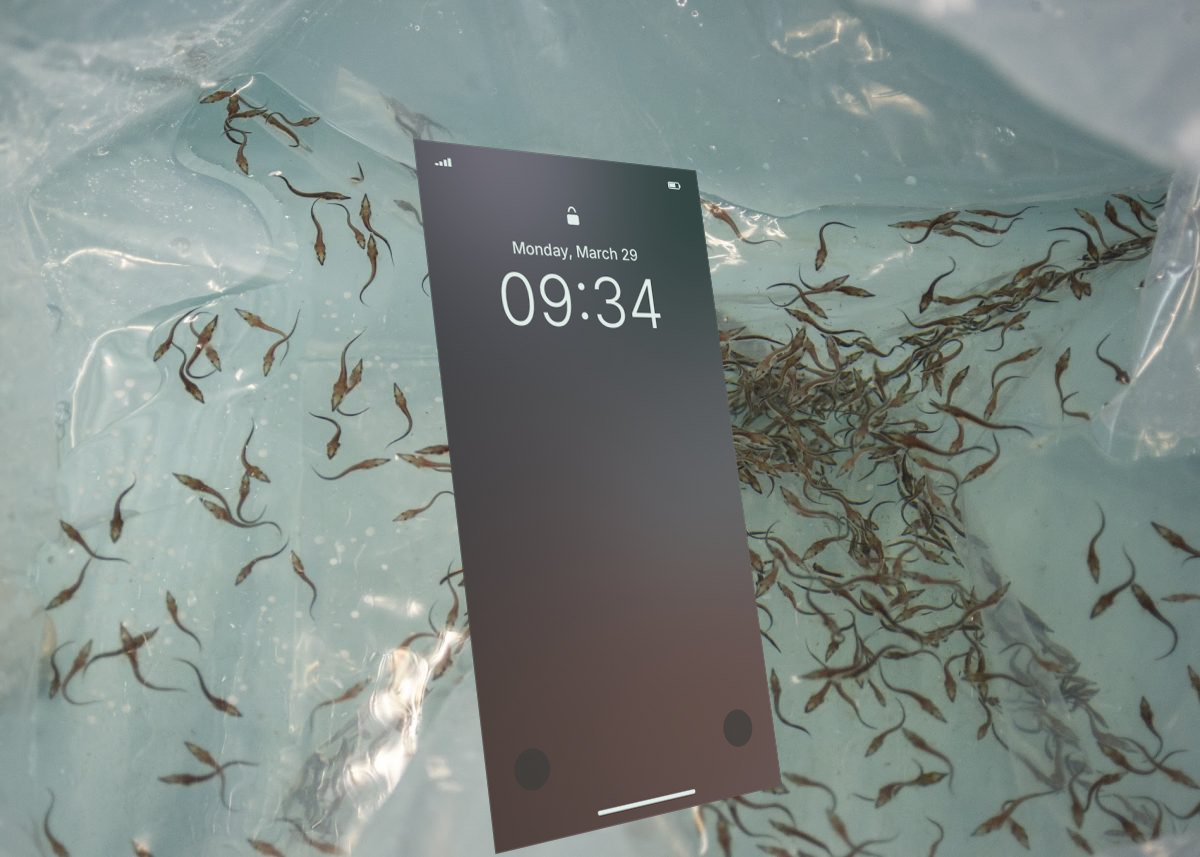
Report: 9 h 34 min
